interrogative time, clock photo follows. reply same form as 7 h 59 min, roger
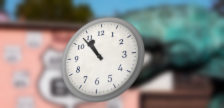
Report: 10 h 53 min
